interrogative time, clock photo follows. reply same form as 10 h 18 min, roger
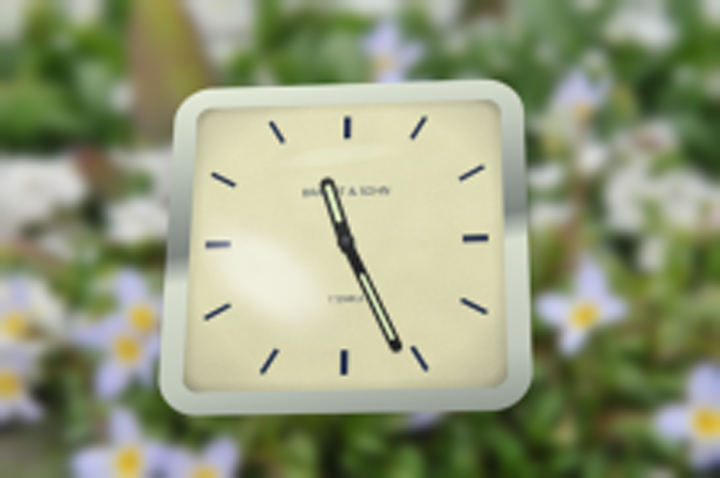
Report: 11 h 26 min
